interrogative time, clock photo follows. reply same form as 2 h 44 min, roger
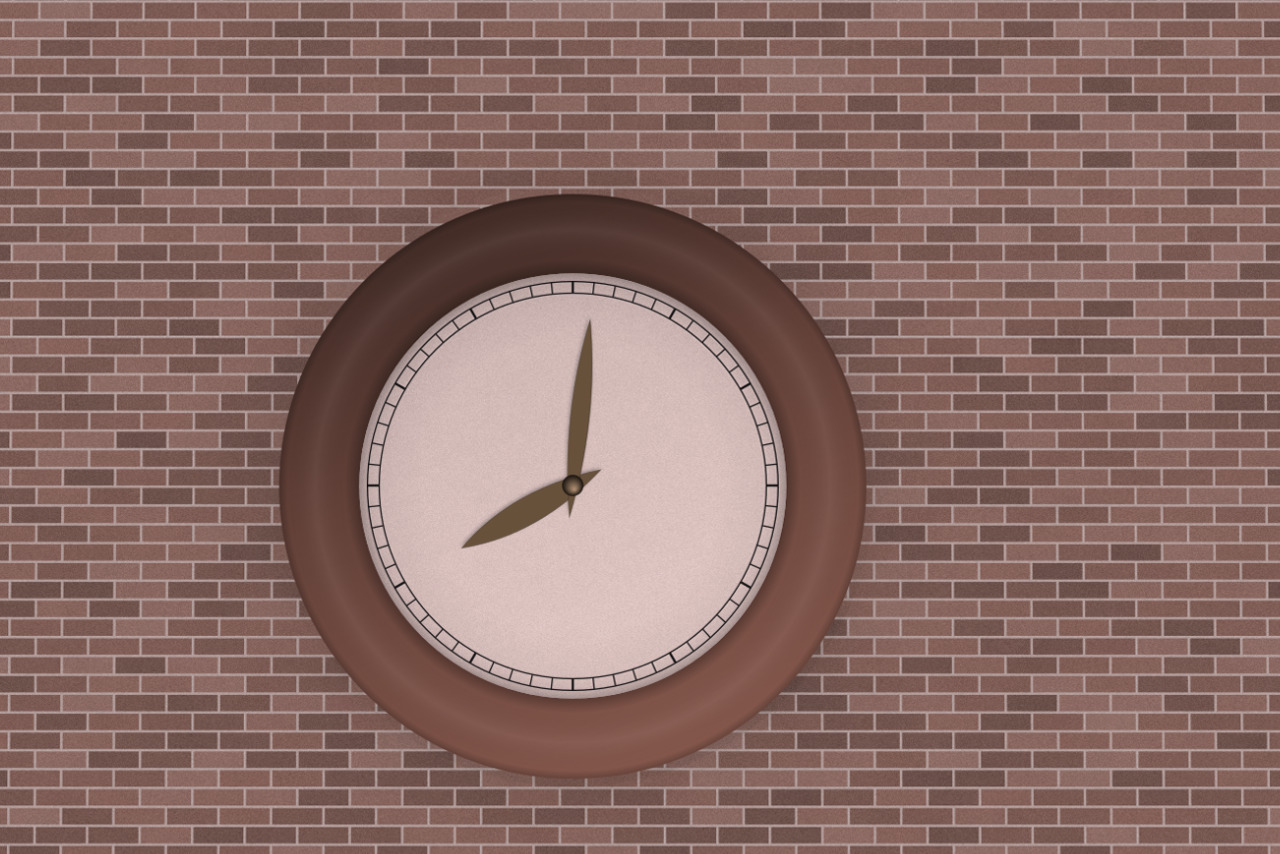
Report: 8 h 01 min
